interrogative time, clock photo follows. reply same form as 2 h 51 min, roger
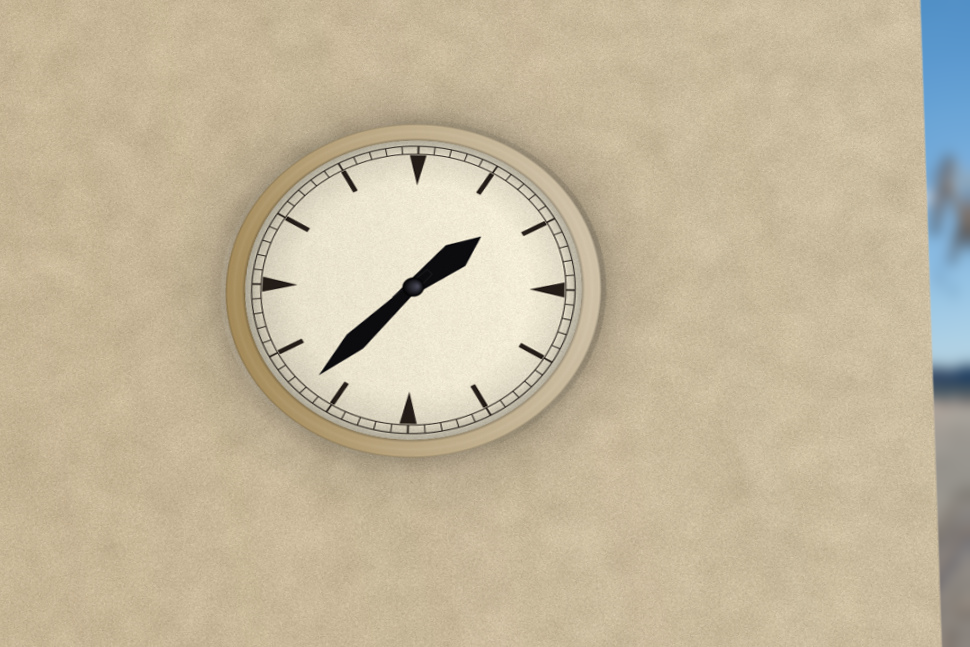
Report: 1 h 37 min
